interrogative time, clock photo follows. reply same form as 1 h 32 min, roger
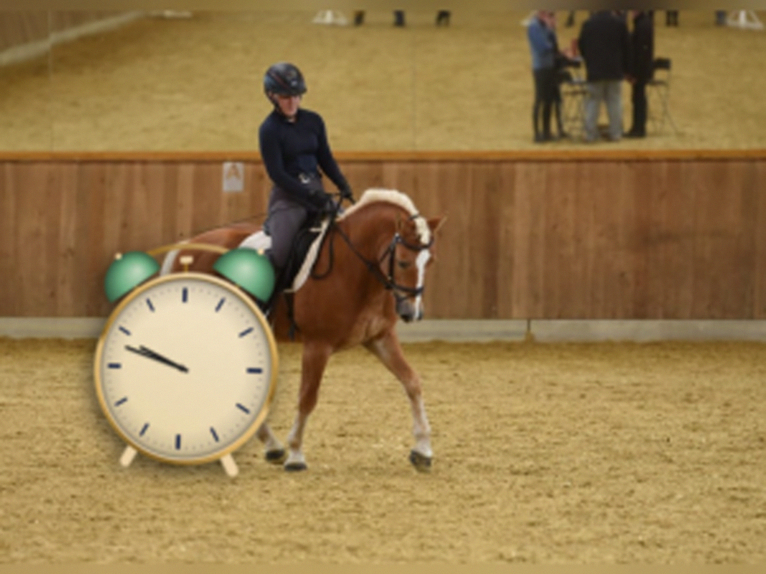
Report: 9 h 48 min
